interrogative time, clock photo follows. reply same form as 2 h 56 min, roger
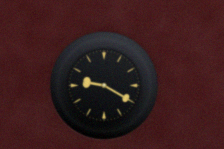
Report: 9 h 20 min
